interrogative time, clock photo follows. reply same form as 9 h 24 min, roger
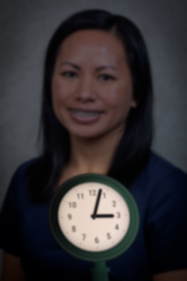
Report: 3 h 03 min
